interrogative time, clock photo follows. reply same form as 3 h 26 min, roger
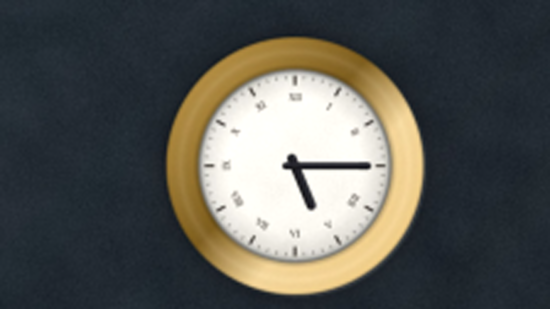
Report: 5 h 15 min
